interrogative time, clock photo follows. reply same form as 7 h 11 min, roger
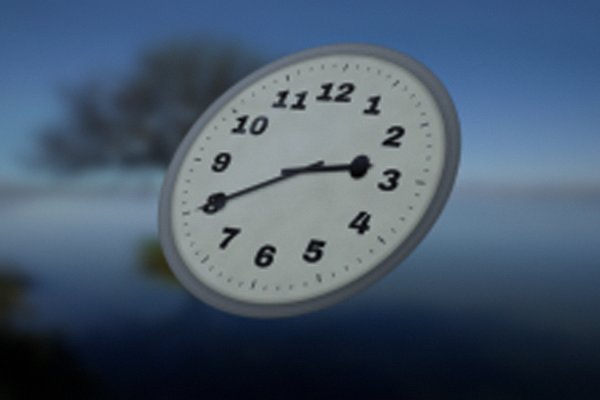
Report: 2 h 40 min
